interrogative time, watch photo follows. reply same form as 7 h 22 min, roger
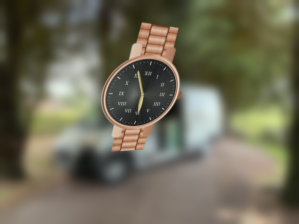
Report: 5 h 56 min
